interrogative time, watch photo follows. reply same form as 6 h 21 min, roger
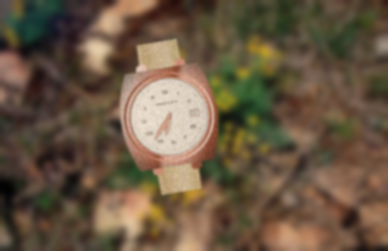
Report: 6 h 37 min
